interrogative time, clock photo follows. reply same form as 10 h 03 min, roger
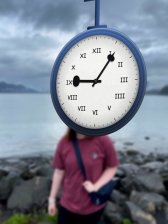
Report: 9 h 06 min
